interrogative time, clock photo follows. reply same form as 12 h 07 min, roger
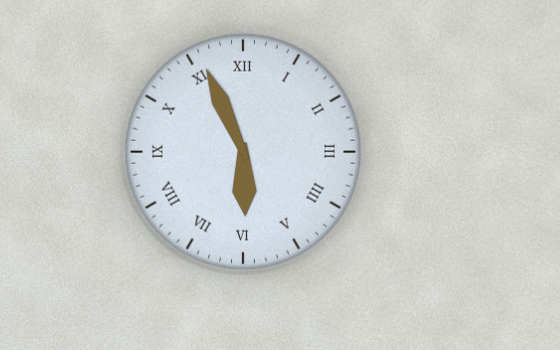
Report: 5 h 56 min
